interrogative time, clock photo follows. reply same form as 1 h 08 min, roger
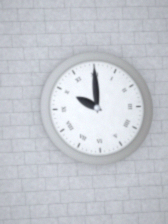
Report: 10 h 00 min
